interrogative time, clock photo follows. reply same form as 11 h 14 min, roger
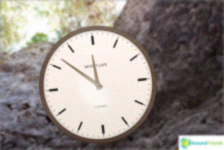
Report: 11 h 52 min
